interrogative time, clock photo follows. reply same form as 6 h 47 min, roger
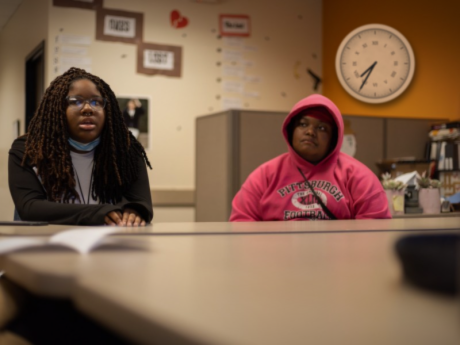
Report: 7 h 35 min
